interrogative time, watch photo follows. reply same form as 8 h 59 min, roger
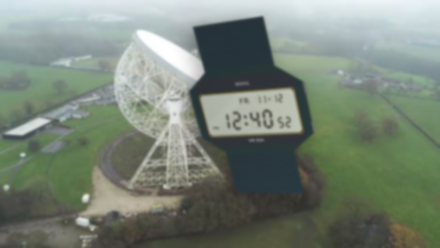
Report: 12 h 40 min
